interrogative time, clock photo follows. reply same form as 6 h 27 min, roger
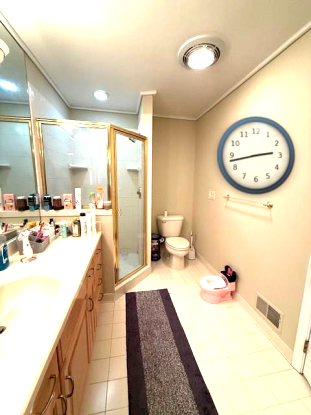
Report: 2 h 43 min
